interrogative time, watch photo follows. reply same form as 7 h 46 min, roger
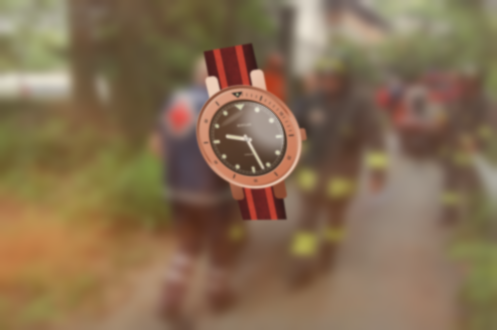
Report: 9 h 27 min
